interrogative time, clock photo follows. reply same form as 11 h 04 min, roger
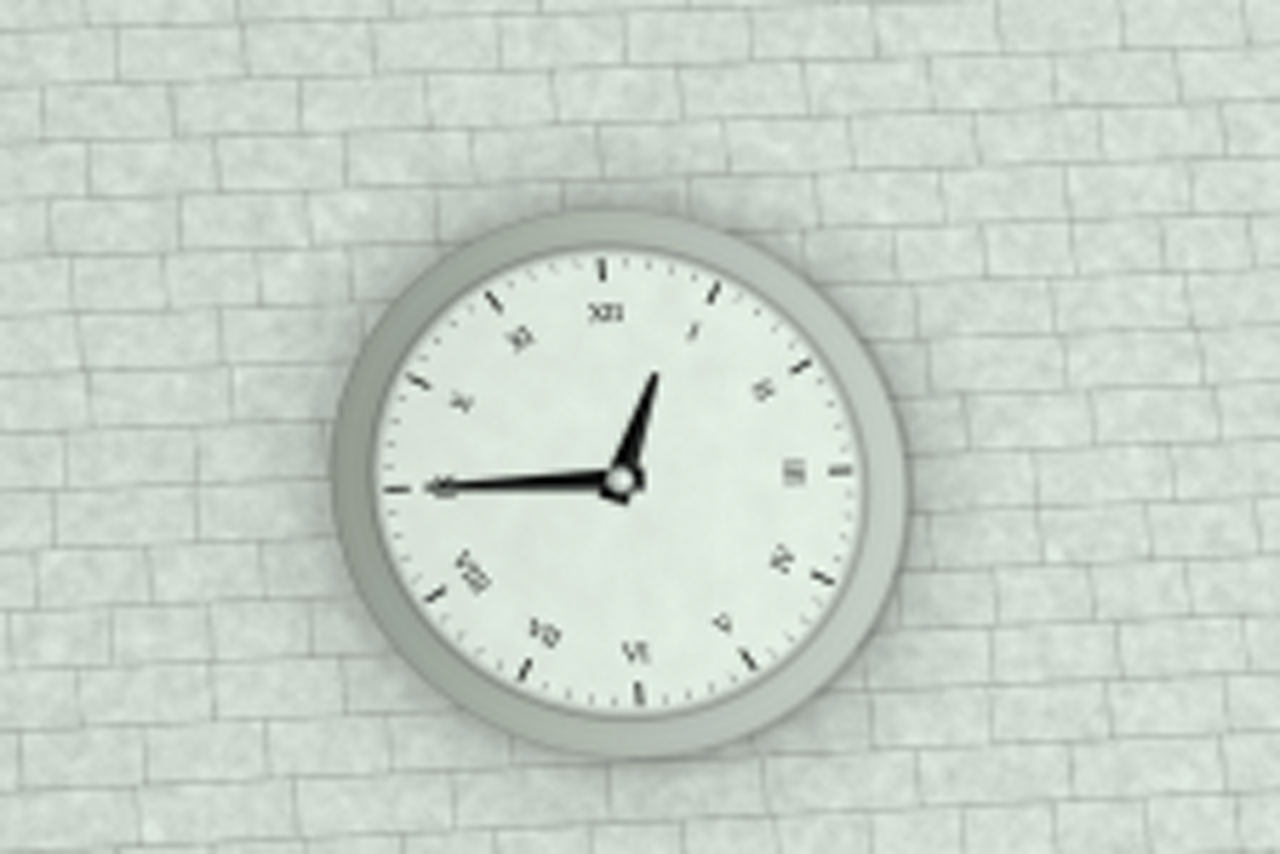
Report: 12 h 45 min
